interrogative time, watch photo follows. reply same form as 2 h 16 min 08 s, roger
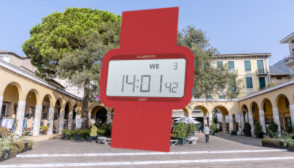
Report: 14 h 01 min 42 s
